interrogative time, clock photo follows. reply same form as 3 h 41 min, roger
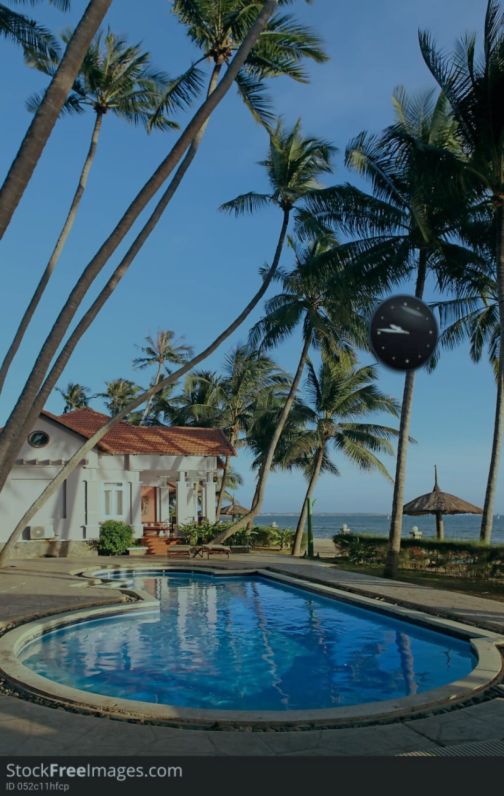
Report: 9 h 46 min
